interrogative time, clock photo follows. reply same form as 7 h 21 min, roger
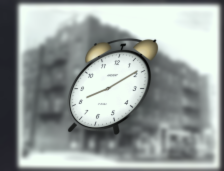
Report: 8 h 09 min
